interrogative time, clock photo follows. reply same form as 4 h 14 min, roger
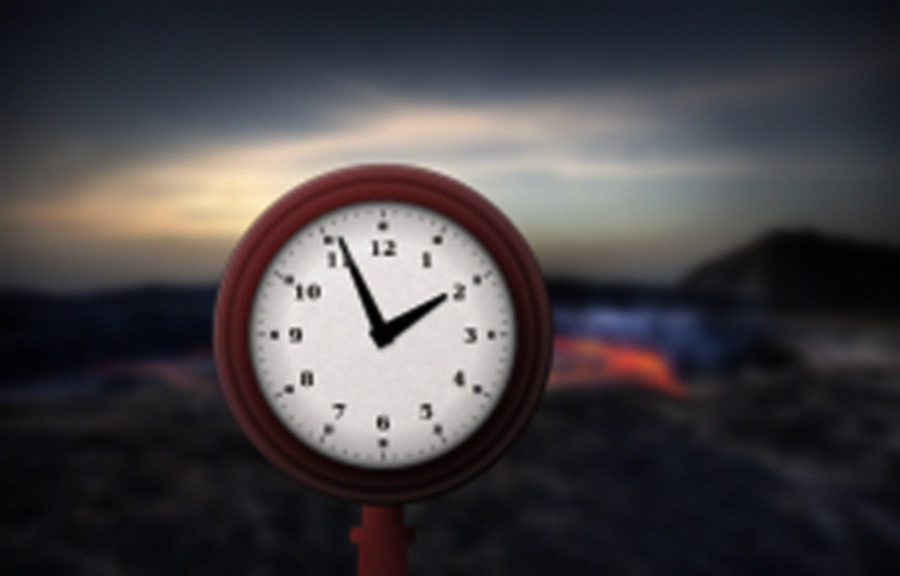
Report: 1 h 56 min
